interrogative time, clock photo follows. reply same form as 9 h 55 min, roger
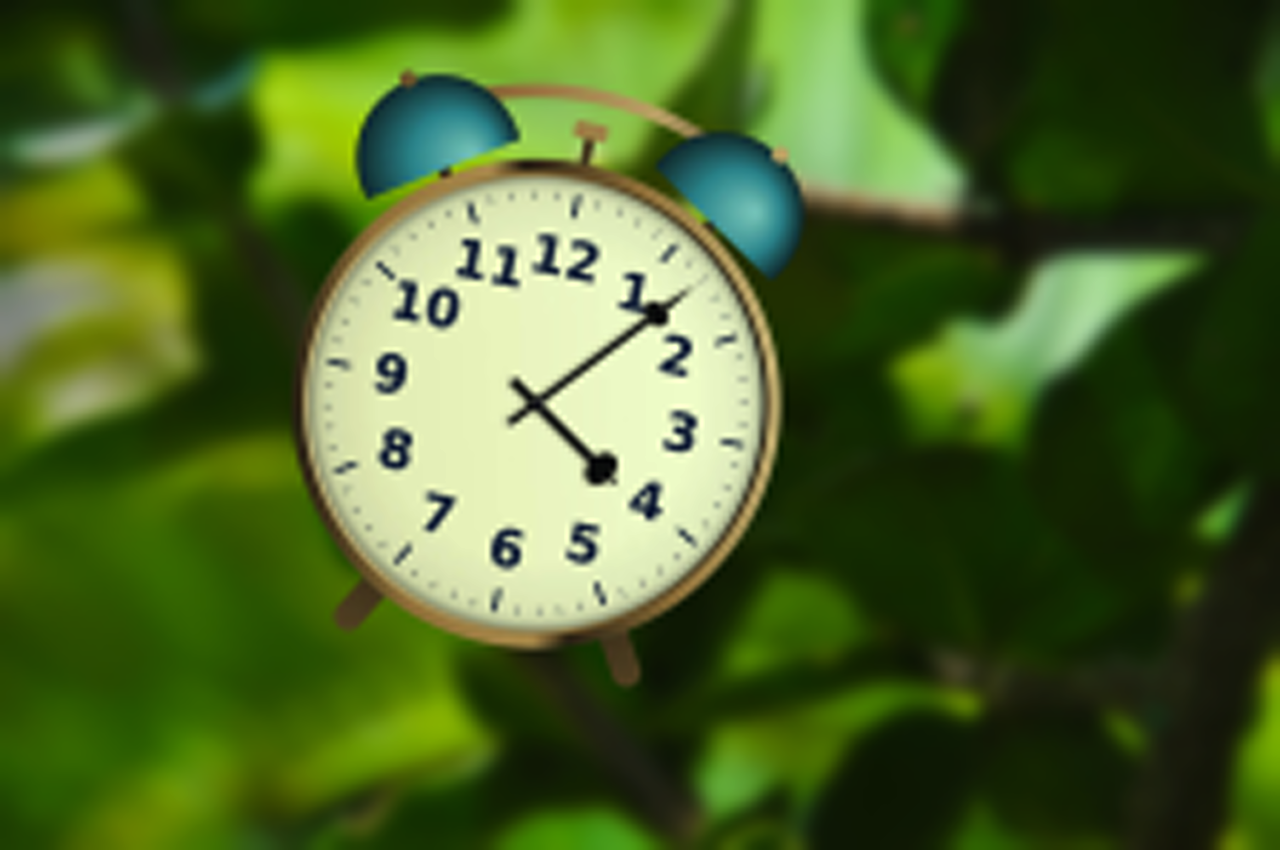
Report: 4 h 07 min
